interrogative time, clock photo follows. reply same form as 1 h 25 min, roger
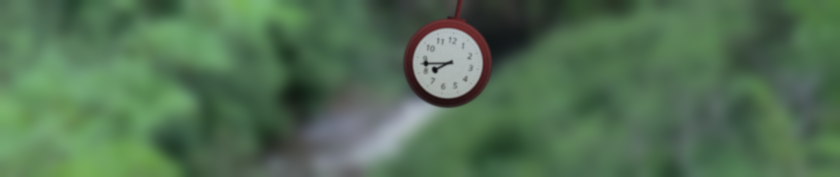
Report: 7 h 43 min
